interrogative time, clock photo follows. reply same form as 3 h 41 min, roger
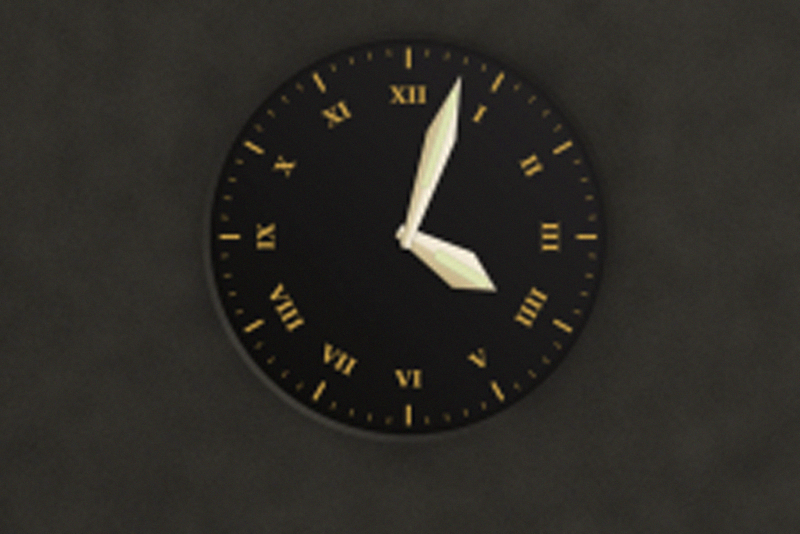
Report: 4 h 03 min
